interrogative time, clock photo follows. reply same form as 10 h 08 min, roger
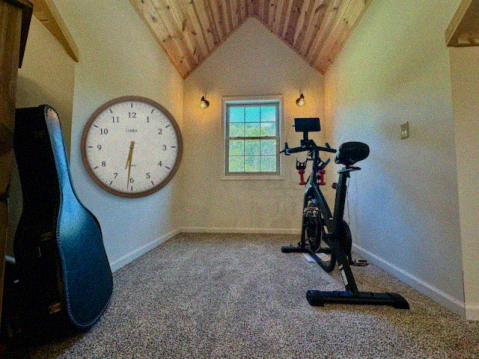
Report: 6 h 31 min
